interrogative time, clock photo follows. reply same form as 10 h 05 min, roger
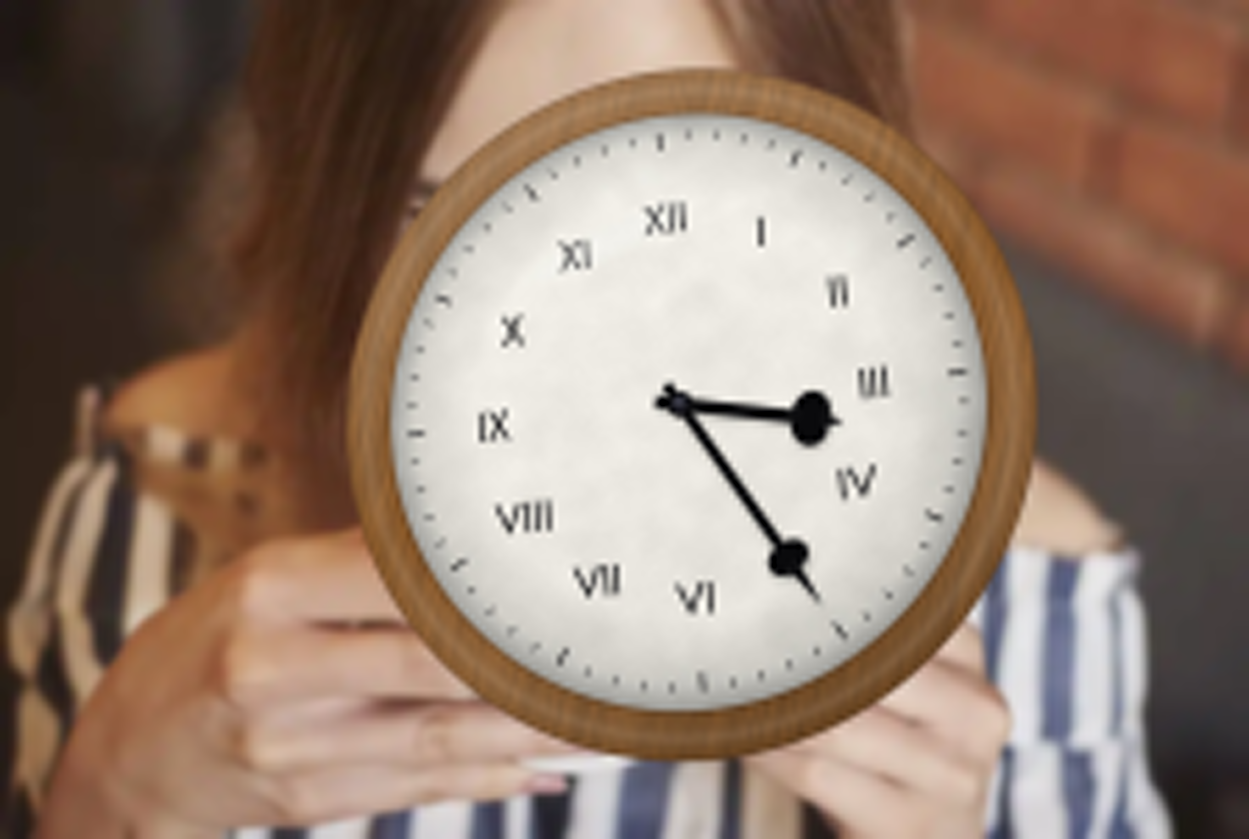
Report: 3 h 25 min
